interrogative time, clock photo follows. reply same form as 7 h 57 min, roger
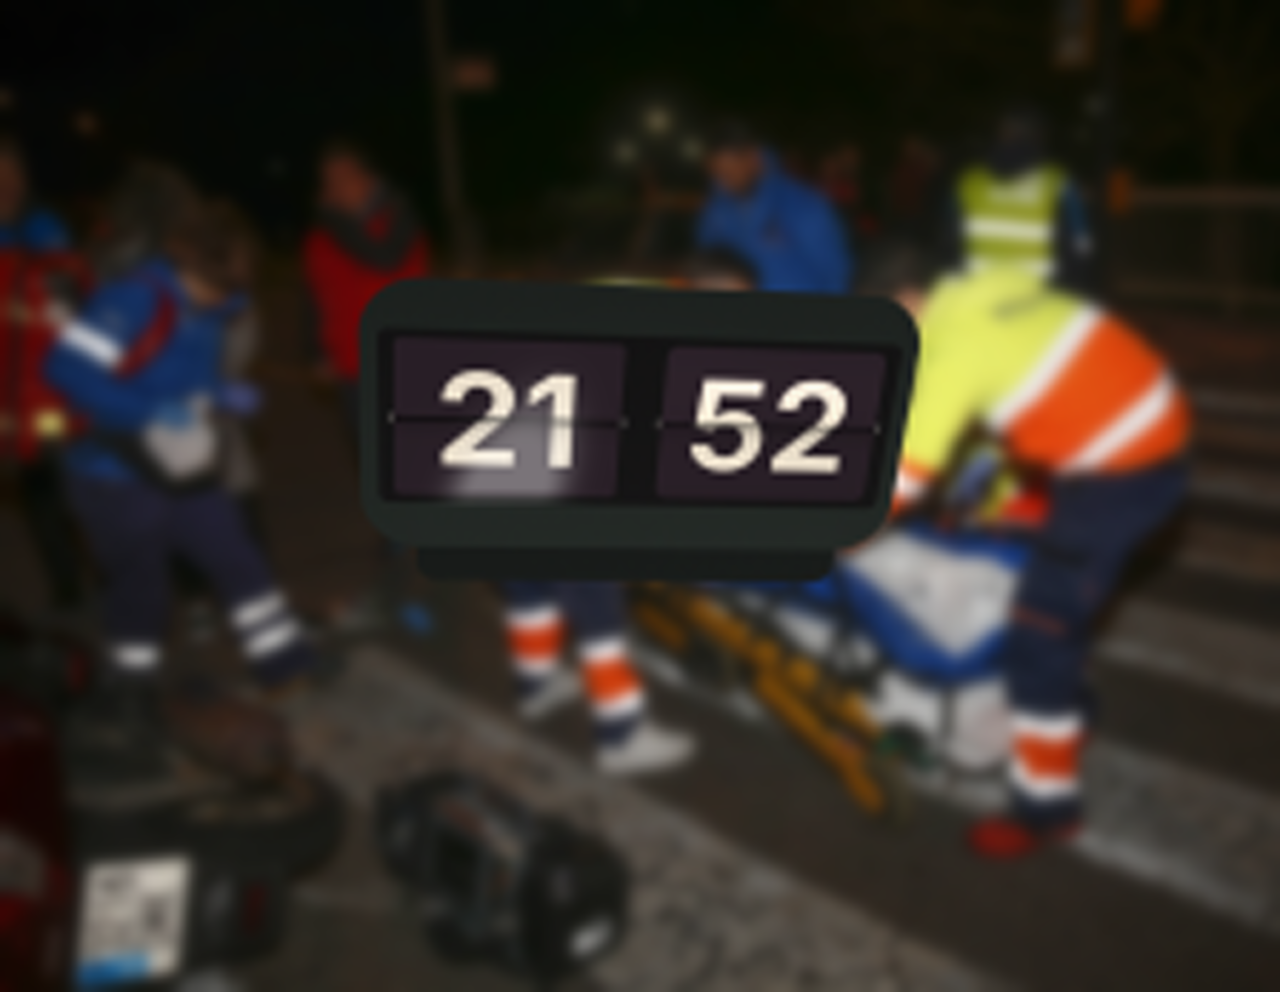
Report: 21 h 52 min
